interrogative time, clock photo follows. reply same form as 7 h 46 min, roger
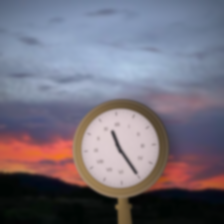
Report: 11 h 25 min
